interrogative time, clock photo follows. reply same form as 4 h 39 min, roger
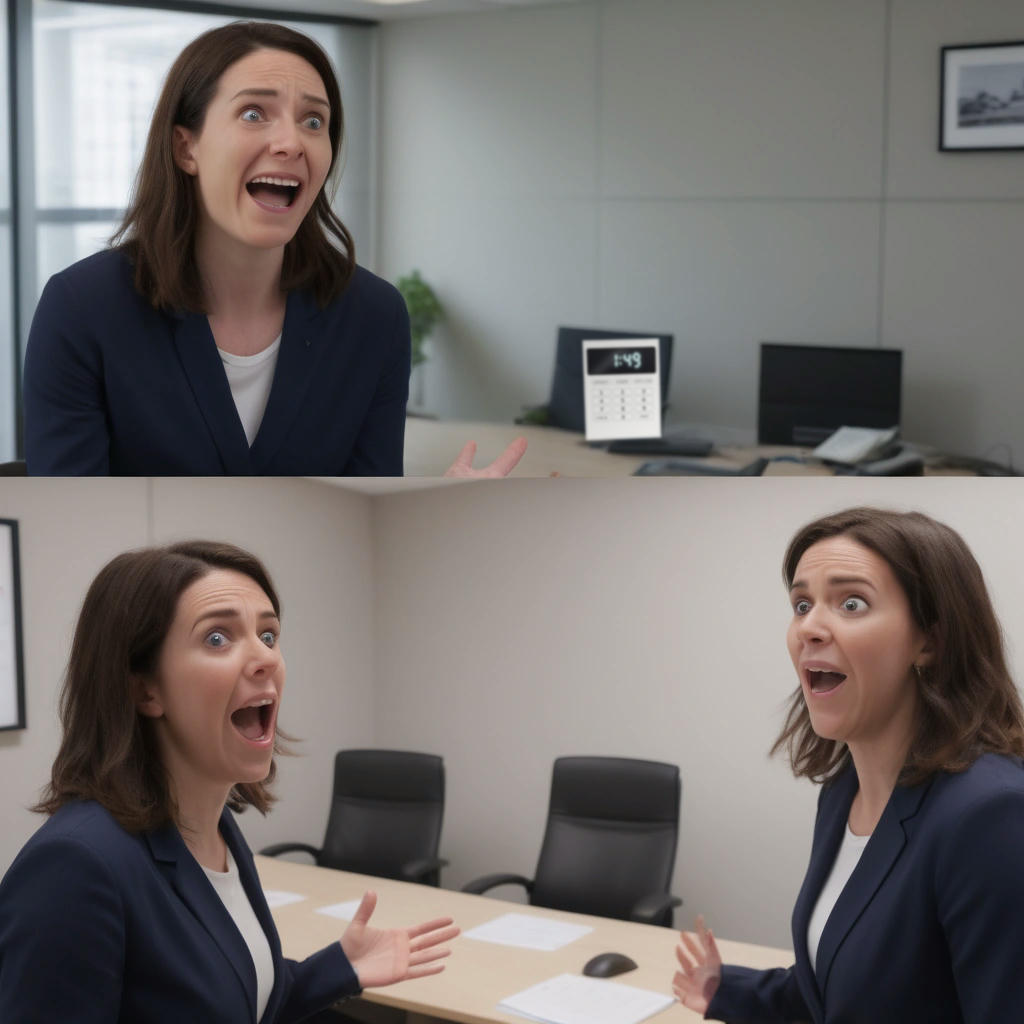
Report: 1 h 49 min
